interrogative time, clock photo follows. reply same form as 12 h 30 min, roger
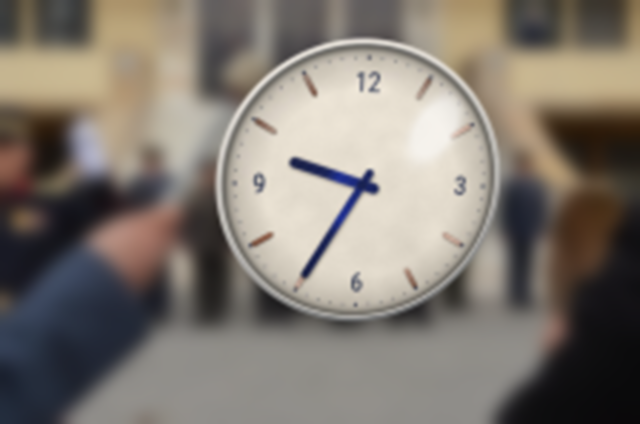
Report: 9 h 35 min
